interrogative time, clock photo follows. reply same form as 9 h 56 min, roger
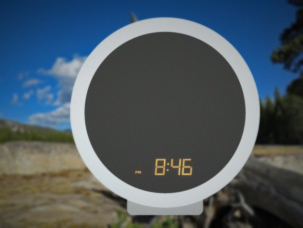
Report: 8 h 46 min
